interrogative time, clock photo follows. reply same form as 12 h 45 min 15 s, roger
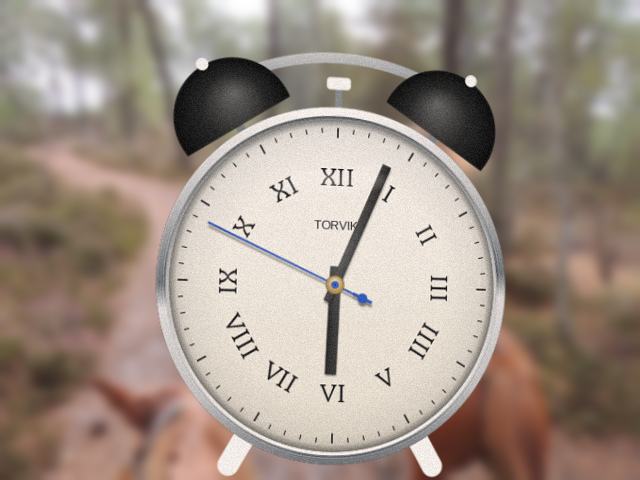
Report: 6 h 03 min 49 s
